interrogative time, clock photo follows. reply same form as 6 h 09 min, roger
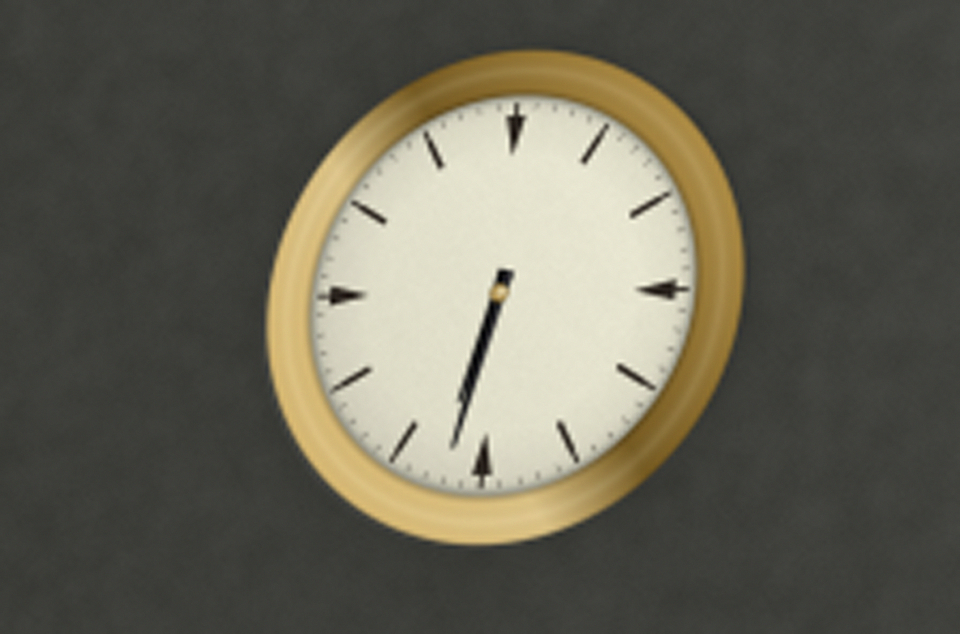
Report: 6 h 32 min
